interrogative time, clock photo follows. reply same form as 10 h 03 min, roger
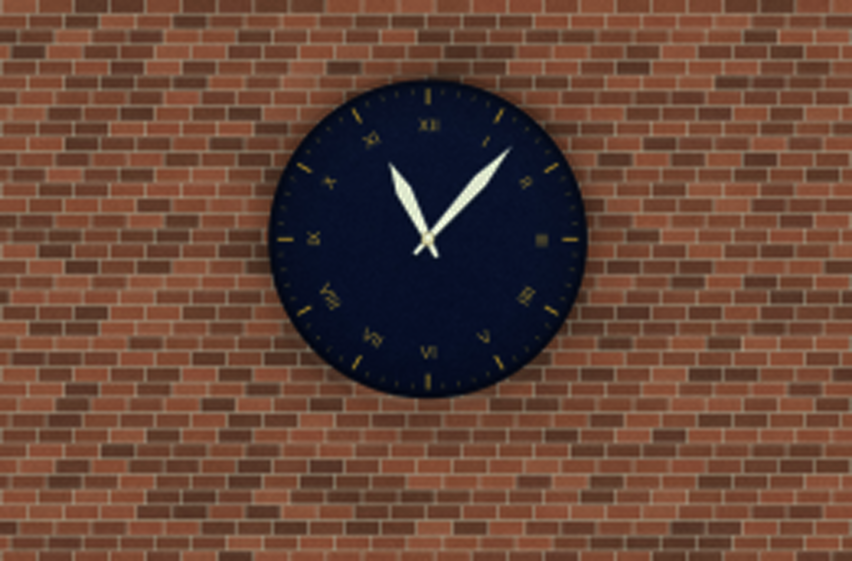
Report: 11 h 07 min
